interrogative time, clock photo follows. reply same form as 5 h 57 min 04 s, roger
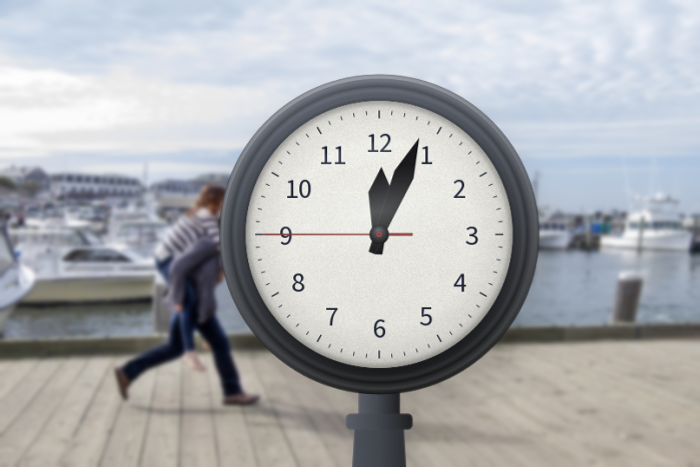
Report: 12 h 03 min 45 s
